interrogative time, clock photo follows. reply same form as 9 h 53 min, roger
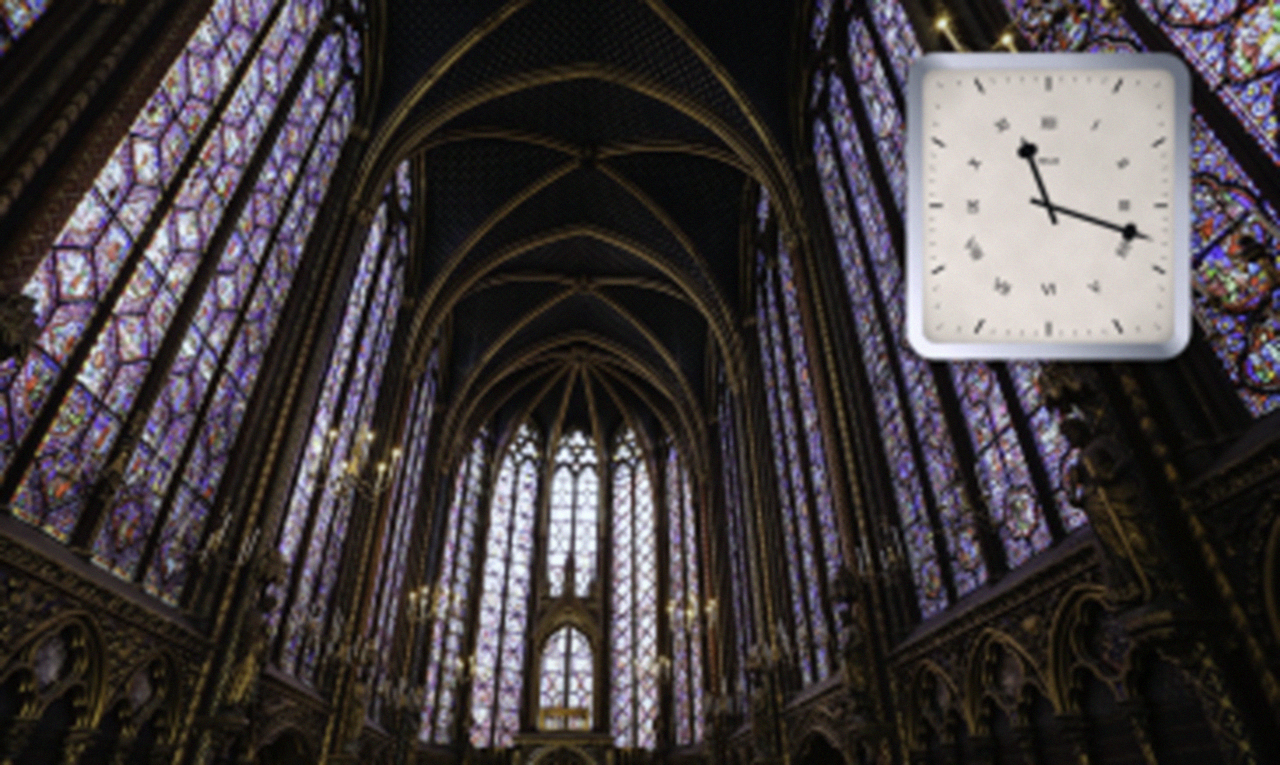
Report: 11 h 18 min
